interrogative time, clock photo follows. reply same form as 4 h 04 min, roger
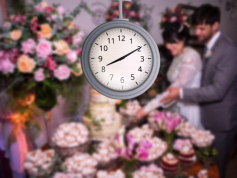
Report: 8 h 10 min
